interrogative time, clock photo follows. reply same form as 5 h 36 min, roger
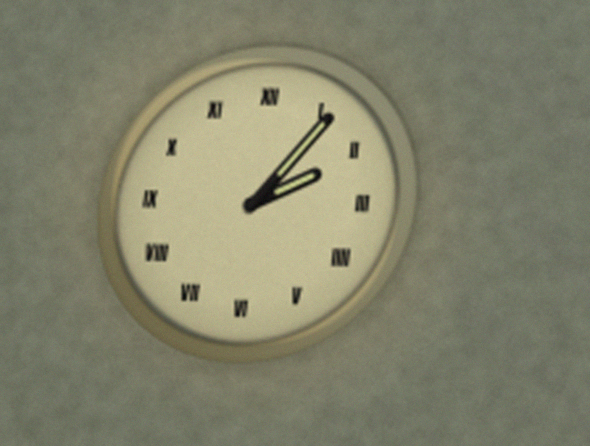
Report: 2 h 06 min
